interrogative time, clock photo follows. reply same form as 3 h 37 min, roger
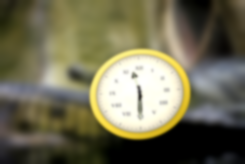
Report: 11 h 30 min
